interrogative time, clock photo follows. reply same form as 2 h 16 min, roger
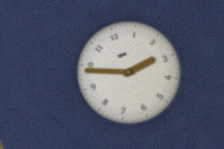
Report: 2 h 49 min
